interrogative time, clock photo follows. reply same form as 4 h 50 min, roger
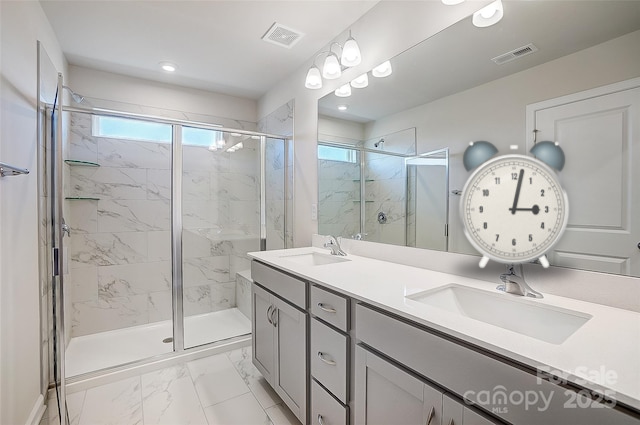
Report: 3 h 02 min
